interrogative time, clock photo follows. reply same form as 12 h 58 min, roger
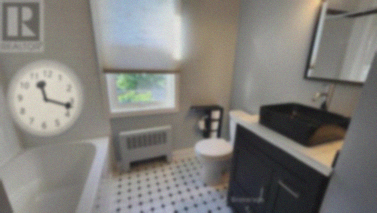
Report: 11 h 17 min
